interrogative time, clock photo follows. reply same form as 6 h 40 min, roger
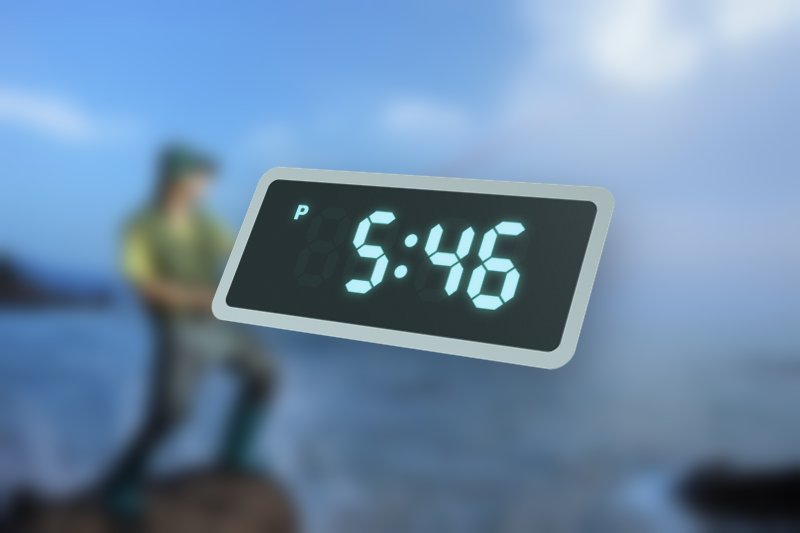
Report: 5 h 46 min
